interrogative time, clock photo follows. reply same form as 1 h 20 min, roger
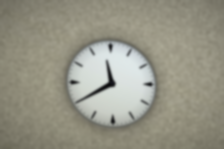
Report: 11 h 40 min
